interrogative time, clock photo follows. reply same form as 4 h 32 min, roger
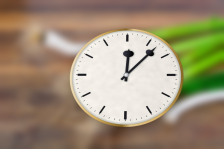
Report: 12 h 07 min
